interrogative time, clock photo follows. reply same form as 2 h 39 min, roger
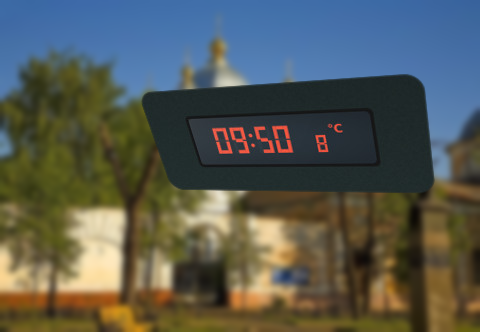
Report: 9 h 50 min
